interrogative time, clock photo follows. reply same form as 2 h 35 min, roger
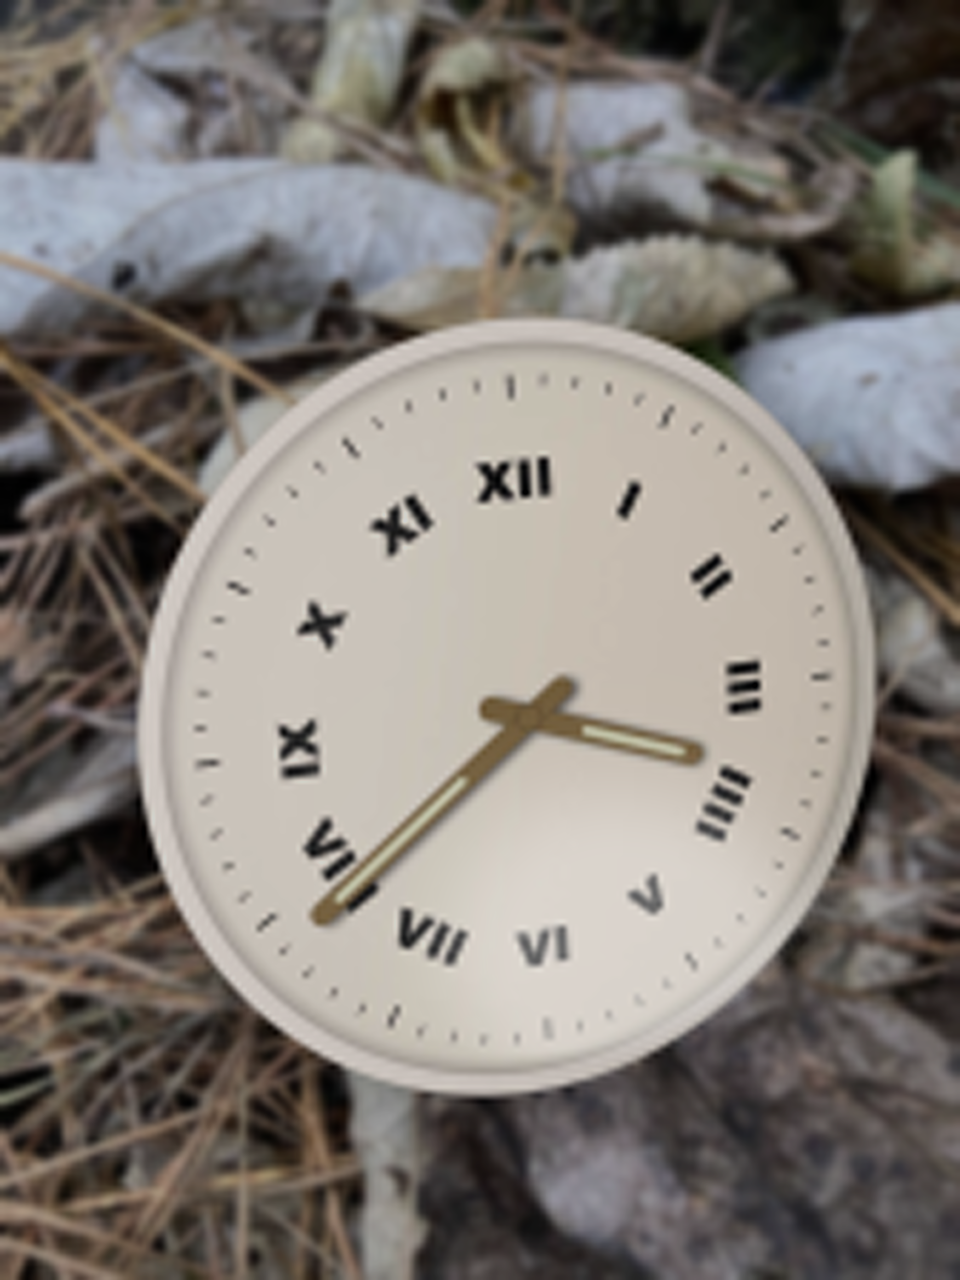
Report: 3 h 39 min
